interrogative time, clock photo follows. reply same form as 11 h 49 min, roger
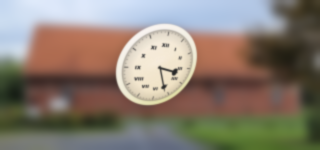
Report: 3 h 26 min
